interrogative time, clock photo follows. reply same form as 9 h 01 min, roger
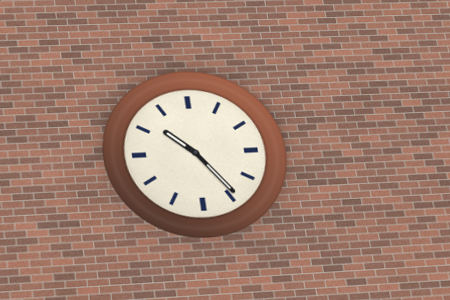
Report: 10 h 24 min
